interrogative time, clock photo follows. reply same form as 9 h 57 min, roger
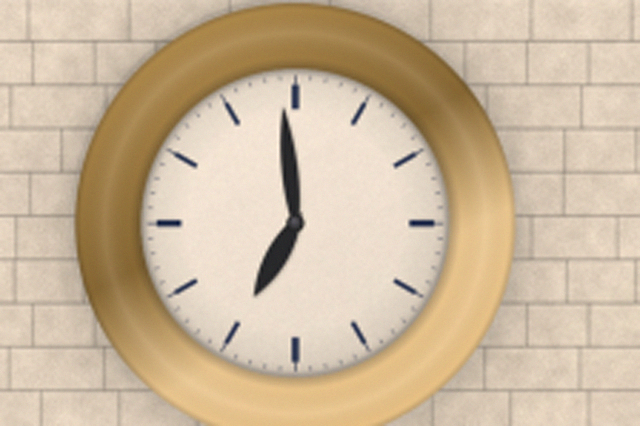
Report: 6 h 59 min
